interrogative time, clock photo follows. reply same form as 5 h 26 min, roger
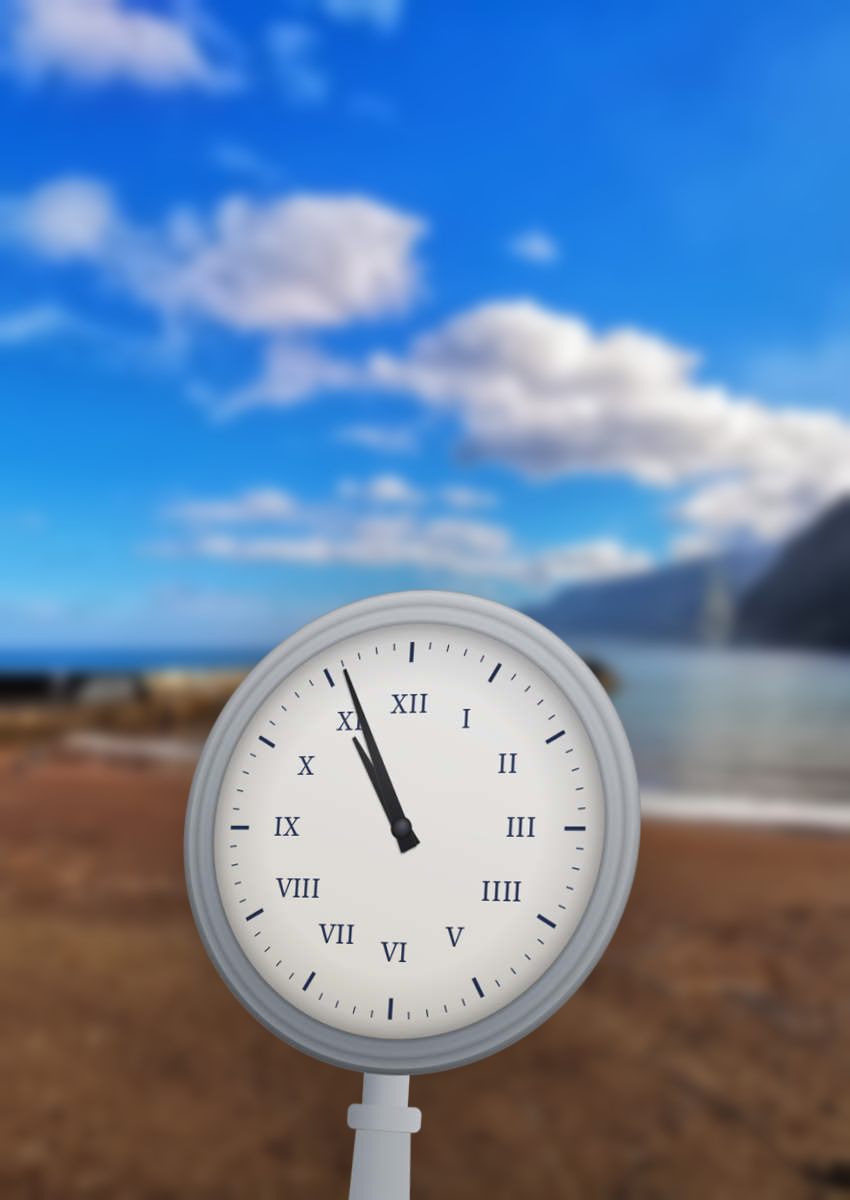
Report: 10 h 56 min
